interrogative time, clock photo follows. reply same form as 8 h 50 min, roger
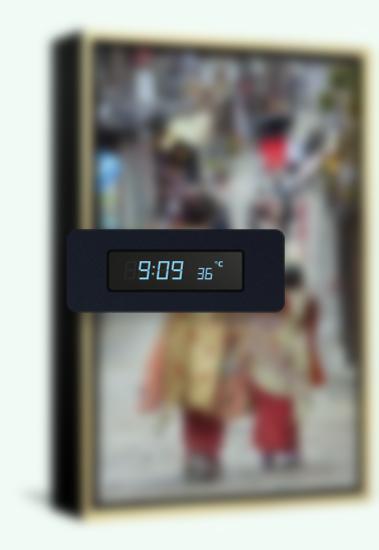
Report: 9 h 09 min
